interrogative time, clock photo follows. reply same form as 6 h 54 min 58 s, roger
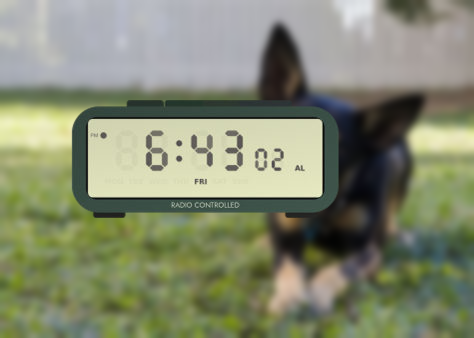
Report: 6 h 43 min 02 s
